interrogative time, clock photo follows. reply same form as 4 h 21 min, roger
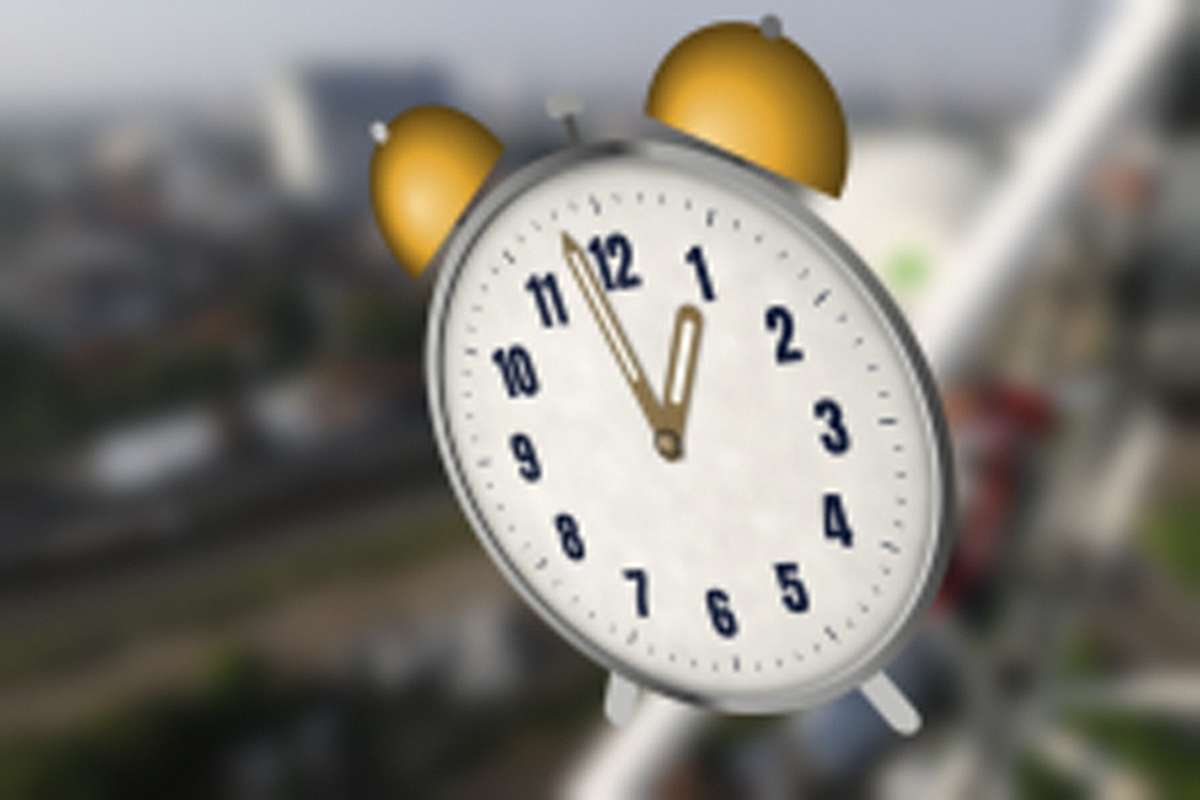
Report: 12 h 58 min
